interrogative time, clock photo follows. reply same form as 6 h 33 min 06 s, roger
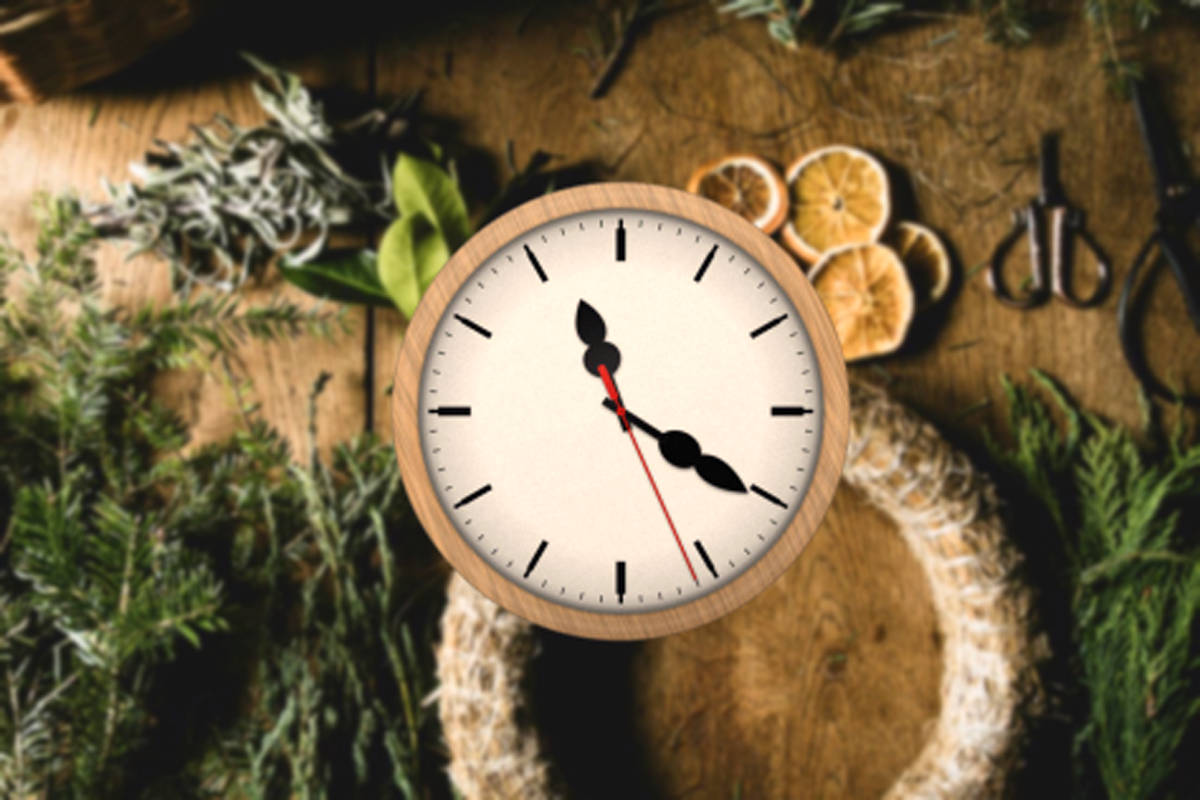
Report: 11 h 20 min 26 s
